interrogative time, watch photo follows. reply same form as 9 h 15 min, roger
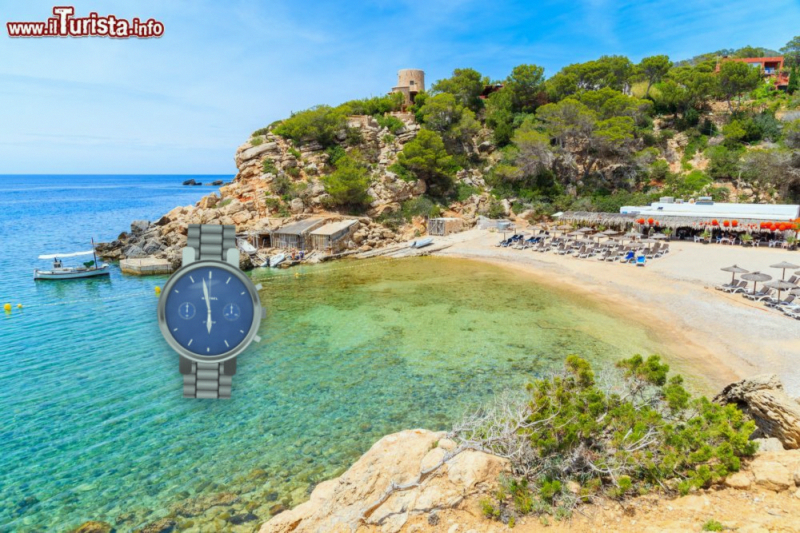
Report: 5 h 58 min
